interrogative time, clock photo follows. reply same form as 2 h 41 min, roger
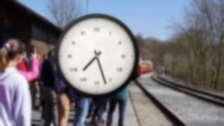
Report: 7 h 27 min
